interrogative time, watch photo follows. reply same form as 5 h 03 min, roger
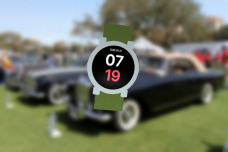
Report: 7 h 19 min
